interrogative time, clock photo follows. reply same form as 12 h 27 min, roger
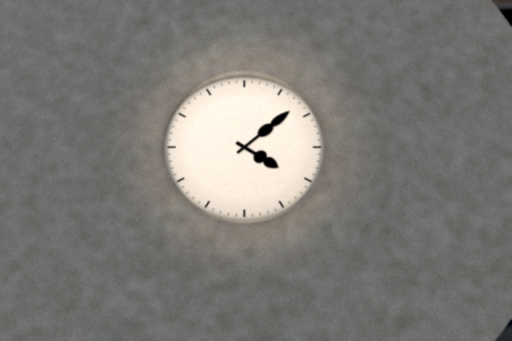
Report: 4 h 08 min
